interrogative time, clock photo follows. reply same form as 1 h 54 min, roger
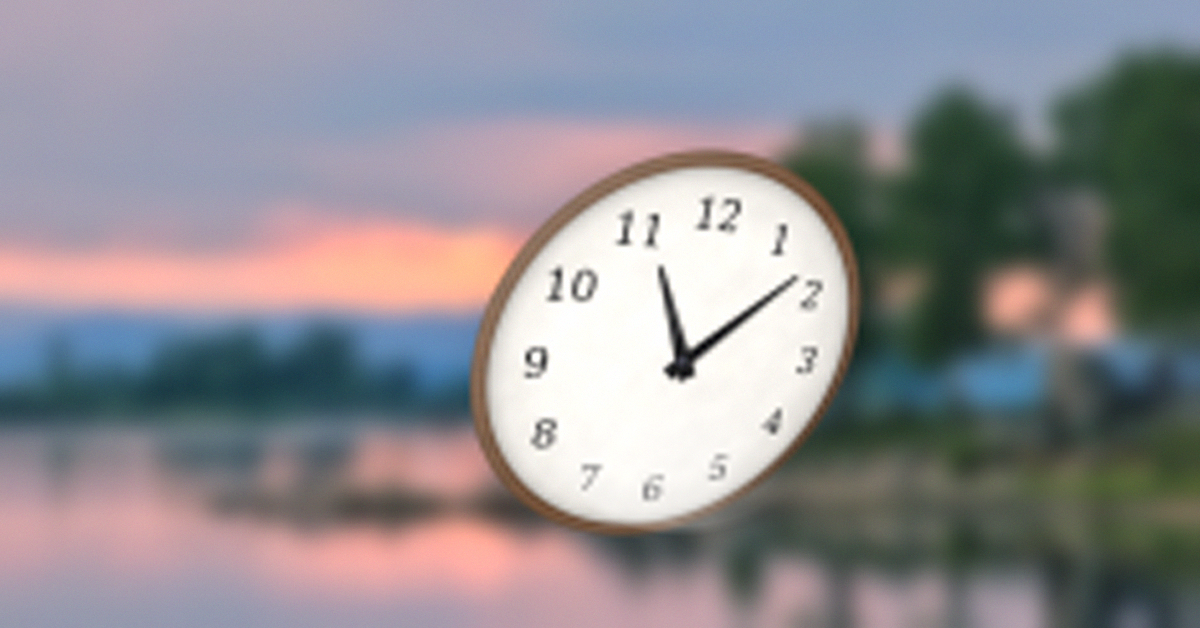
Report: 11 h 08 min
